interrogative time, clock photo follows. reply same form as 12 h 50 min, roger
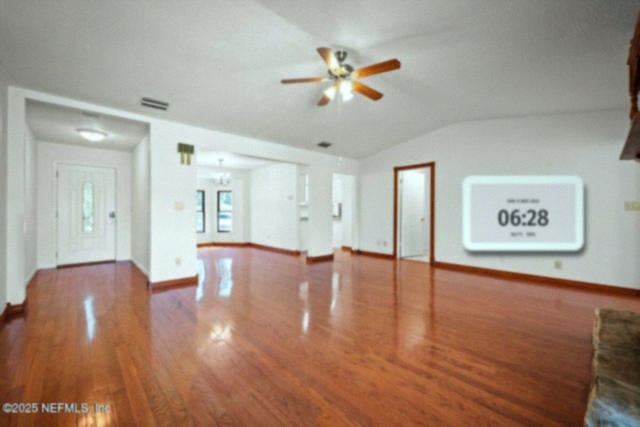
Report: 6 h 28 min
